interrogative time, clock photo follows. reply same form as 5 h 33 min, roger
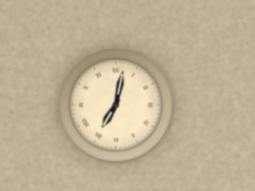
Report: 7 h 02 min
